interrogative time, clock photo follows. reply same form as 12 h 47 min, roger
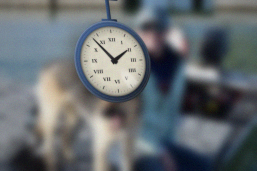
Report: 1 h 53 min
